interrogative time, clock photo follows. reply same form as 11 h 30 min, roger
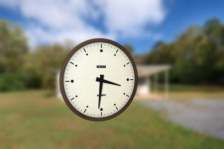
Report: 3 h 31 min
